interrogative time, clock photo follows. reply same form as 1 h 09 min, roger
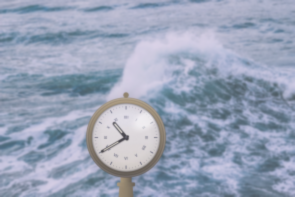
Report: 10 h 40 min
